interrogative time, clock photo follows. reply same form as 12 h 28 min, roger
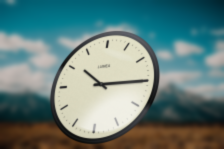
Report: 10 h 15 min
